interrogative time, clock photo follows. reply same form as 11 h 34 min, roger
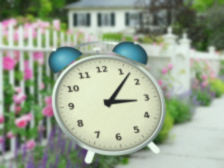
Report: 3 h 07 min
